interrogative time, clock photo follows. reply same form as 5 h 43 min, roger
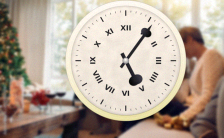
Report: 5 h 06 min
